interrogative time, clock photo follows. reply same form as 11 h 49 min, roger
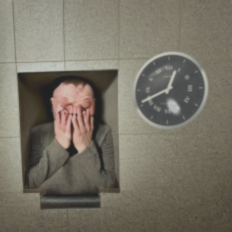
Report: 12 h 41 min
